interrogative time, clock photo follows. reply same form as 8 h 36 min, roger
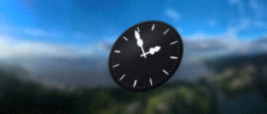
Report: 1 h 54 min
